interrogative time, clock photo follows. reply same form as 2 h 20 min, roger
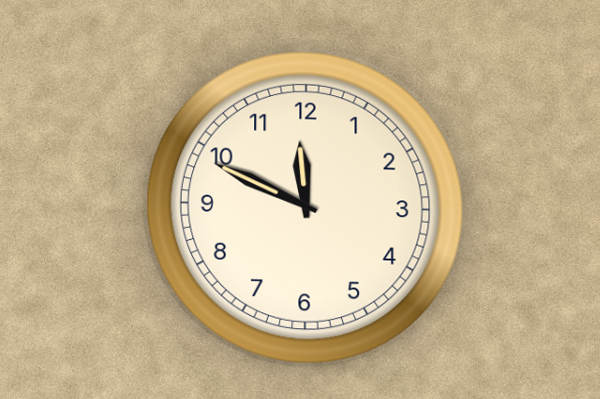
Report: 11 h 49 min
